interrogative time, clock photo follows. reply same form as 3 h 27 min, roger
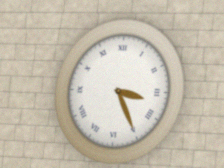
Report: 3 h 25 min
